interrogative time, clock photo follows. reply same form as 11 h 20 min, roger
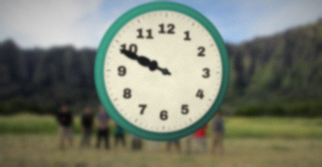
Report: 9 h 49 min
